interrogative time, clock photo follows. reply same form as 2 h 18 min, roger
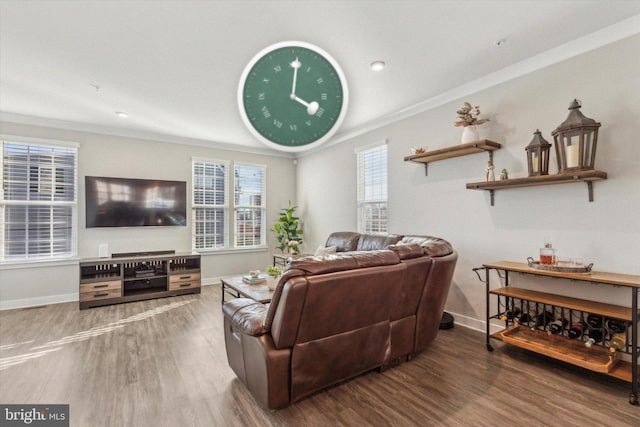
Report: 4 h 01 min
